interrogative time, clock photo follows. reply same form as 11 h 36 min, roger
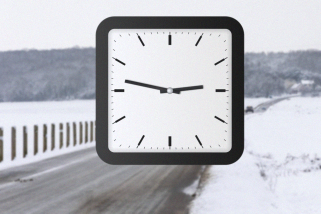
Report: 2 h 47 min
